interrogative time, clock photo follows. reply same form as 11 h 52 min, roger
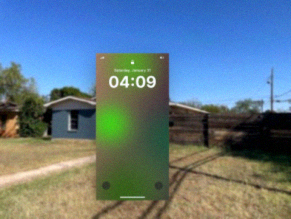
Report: 4 h 09 min
